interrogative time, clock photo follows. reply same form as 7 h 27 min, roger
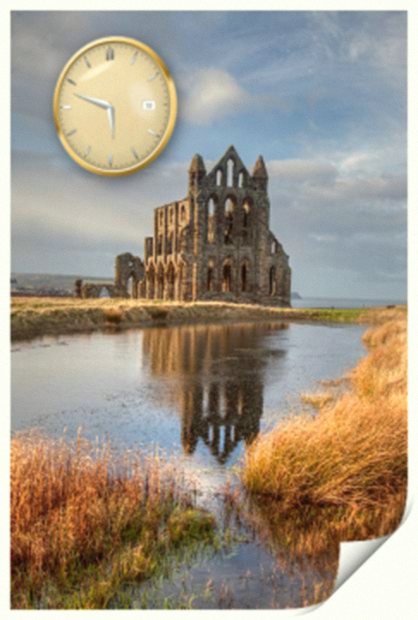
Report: 5 h 48 min
